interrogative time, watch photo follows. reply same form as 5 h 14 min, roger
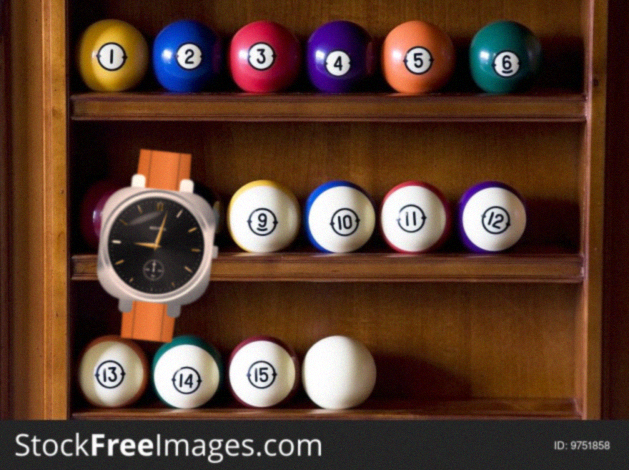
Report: 9 h 02 min
